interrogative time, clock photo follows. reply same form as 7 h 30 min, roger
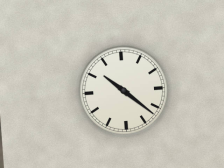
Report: 10 h 22 min
